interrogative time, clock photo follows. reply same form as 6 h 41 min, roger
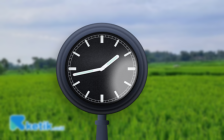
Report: 1 h 43 min
